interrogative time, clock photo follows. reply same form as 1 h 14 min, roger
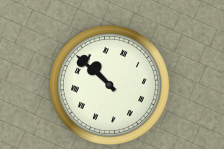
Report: 9 h 48 min
